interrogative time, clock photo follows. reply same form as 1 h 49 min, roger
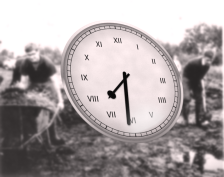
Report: 7 h 31 min
